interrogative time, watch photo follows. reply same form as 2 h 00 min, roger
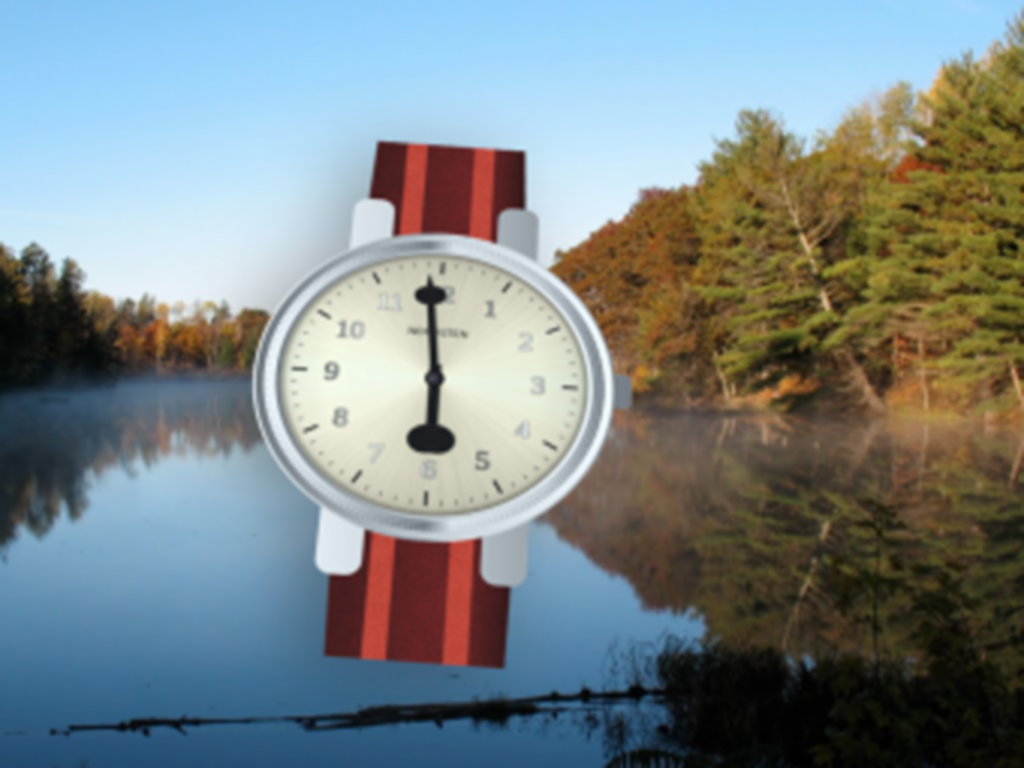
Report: 5 h 59 min
